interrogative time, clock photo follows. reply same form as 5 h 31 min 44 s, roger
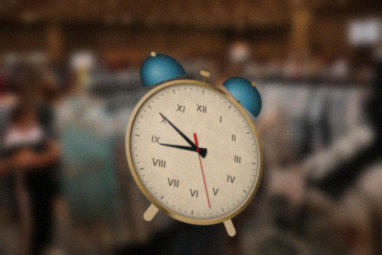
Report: 8 h 50 min 27 s
